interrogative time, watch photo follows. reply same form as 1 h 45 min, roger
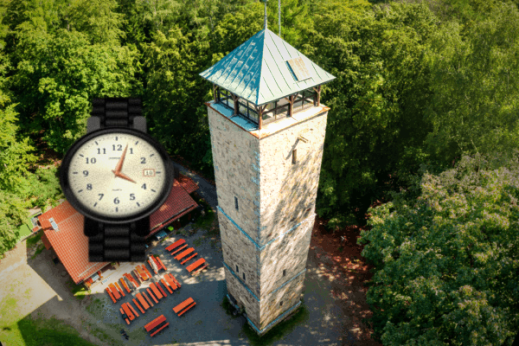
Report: 4 h 03 min
